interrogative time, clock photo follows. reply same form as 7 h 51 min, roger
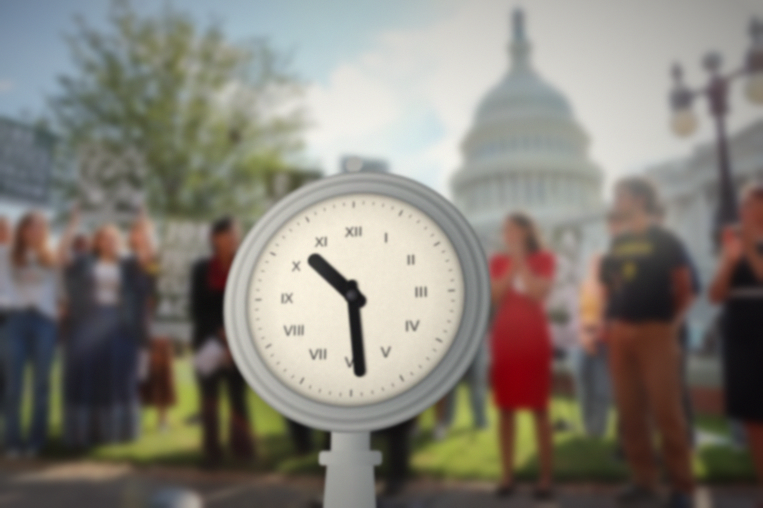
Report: 10 h 29 min
